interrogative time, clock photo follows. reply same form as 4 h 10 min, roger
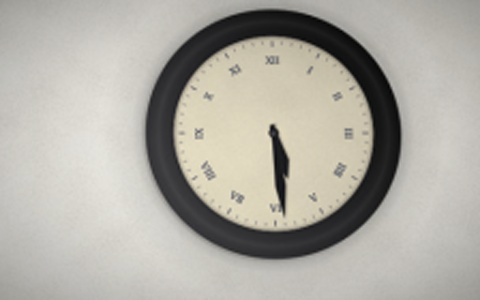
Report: 5 h 29 min
